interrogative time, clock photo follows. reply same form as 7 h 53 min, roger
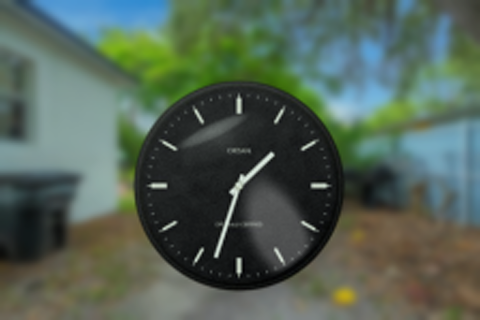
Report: 1 h 33 min
